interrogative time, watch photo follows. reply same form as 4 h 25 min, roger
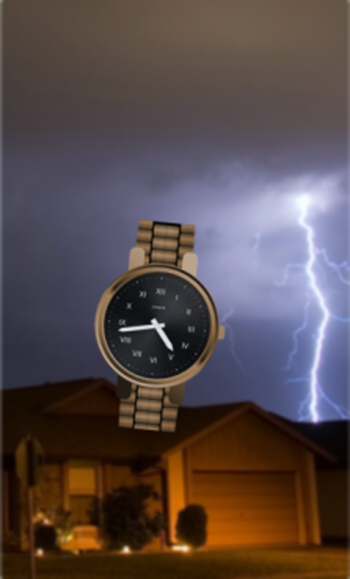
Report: 4 h 43 min
